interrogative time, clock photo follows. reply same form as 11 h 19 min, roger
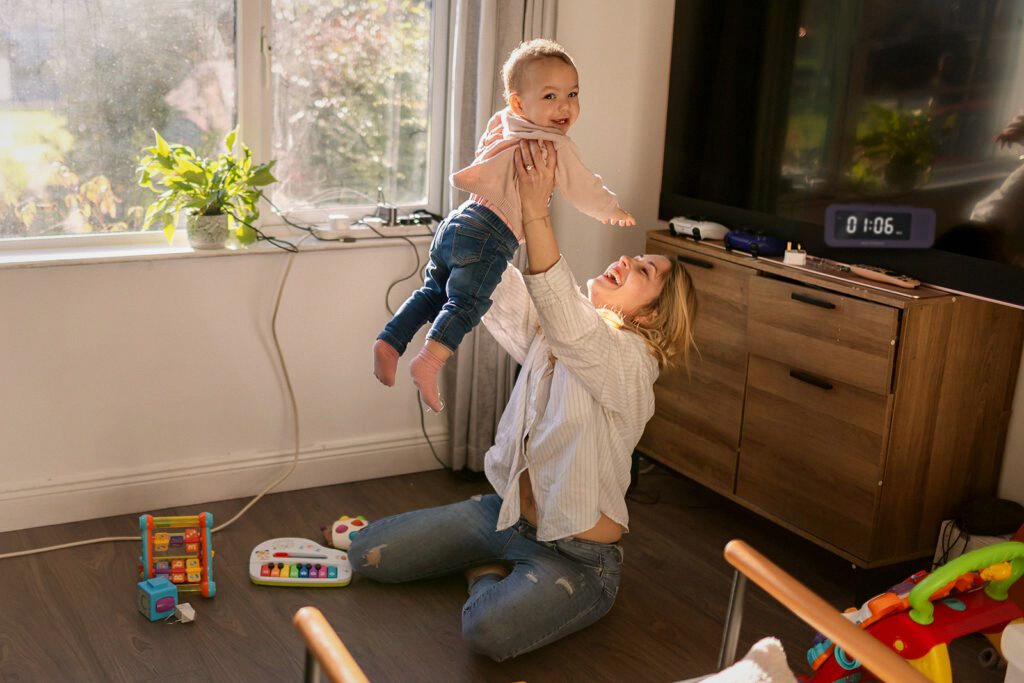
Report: 1 h 06 min
